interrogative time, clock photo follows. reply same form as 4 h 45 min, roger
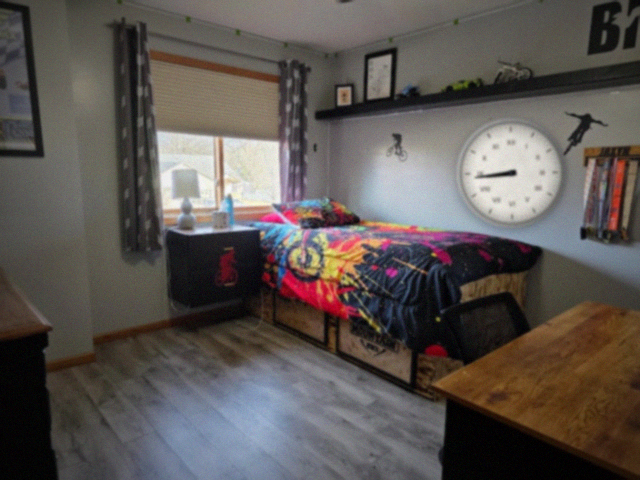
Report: 8 h 44 min
